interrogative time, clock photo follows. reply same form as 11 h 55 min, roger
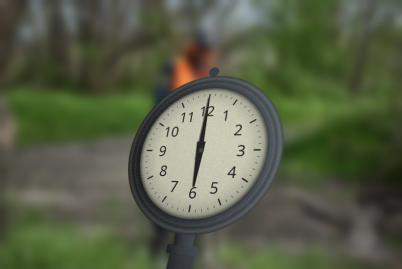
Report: 6 h 00 min
